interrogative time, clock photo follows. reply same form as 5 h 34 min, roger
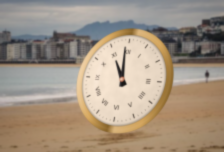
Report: 10 h 59 min
